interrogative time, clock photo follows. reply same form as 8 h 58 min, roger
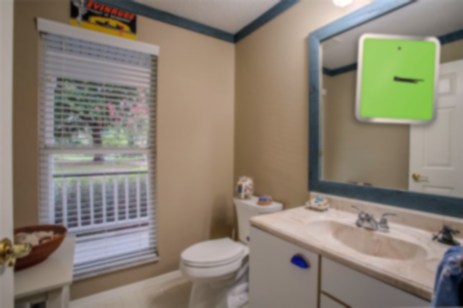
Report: 3 h 15 min
